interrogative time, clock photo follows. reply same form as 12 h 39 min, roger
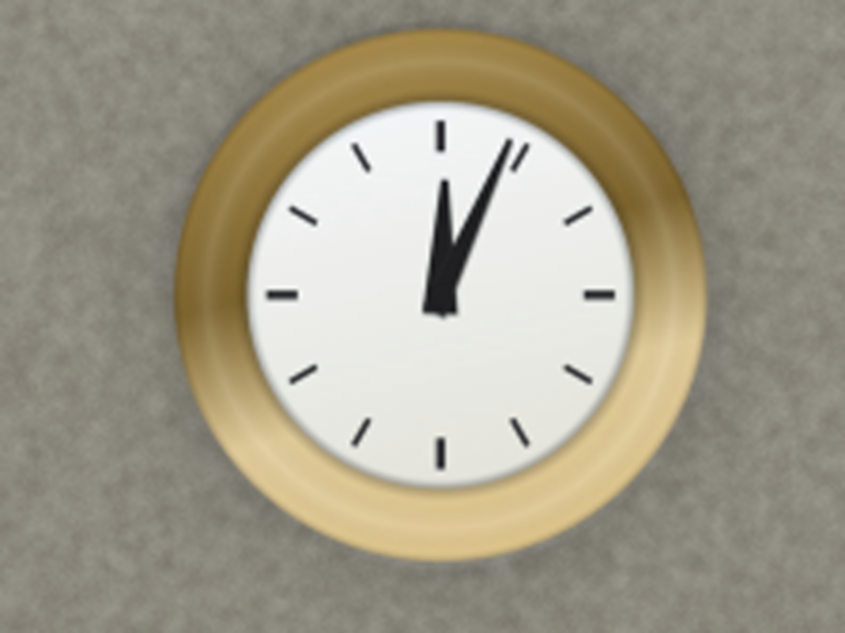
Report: 12 h 04 min
